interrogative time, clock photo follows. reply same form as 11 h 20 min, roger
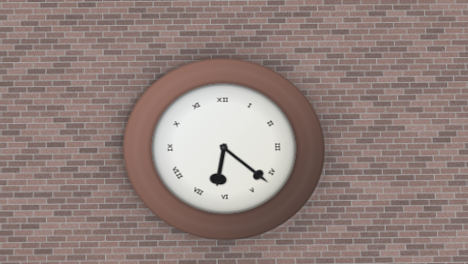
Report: 6 h 22 min
